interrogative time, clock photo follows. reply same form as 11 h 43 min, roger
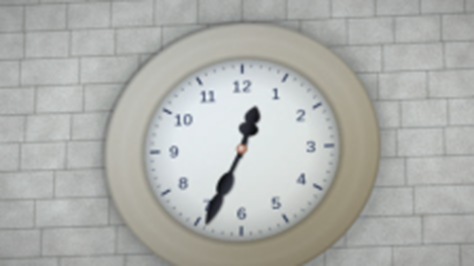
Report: 12 h 34 min
